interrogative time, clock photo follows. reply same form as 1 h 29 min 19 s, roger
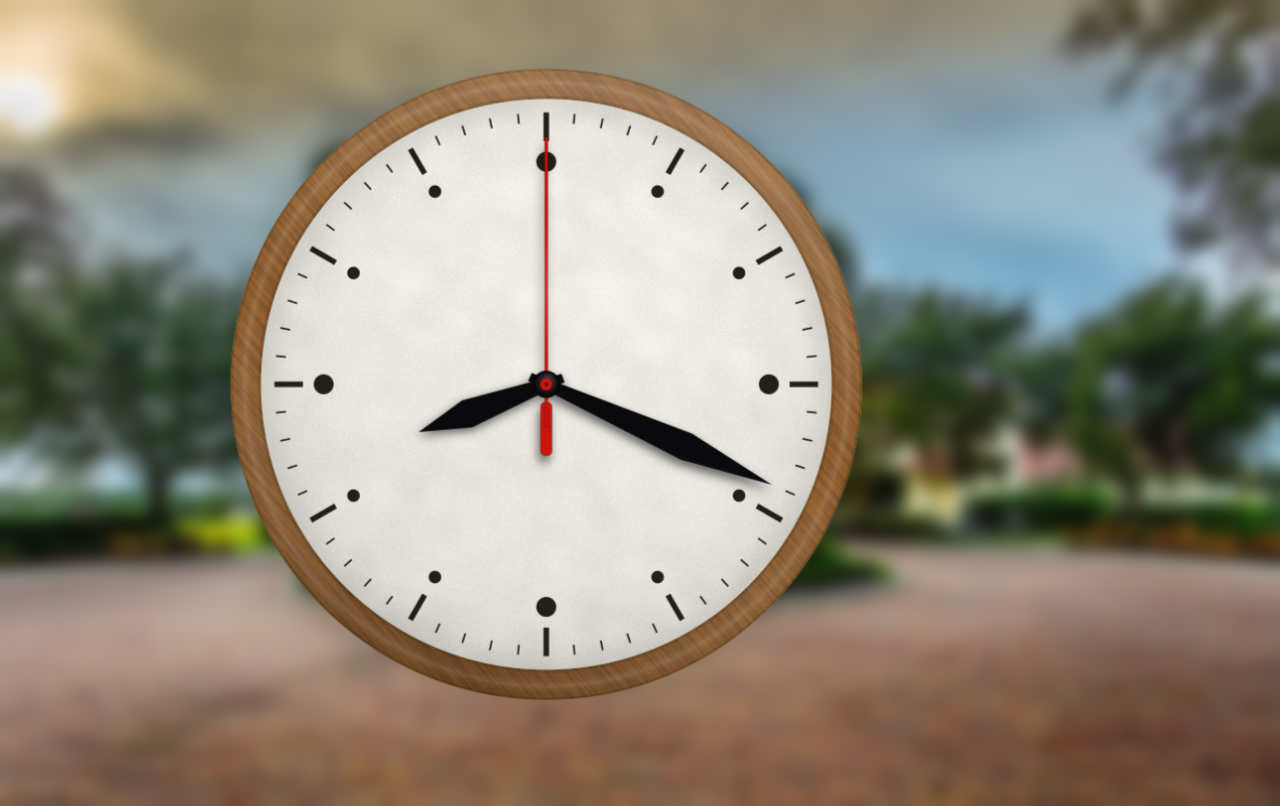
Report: 8 h 19 min 00 s
